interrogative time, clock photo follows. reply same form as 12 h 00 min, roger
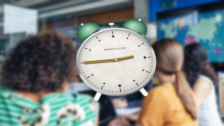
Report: 2 h 45 min
